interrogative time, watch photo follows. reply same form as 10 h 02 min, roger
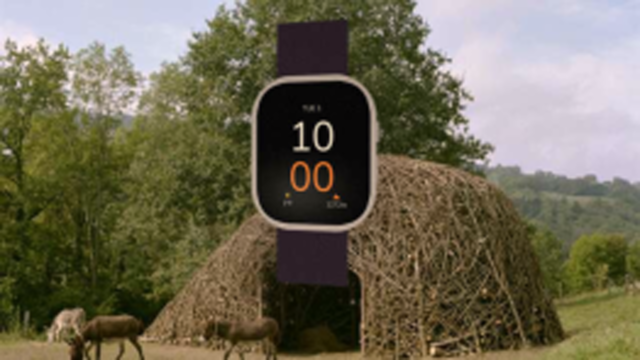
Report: 10 h 00 min
